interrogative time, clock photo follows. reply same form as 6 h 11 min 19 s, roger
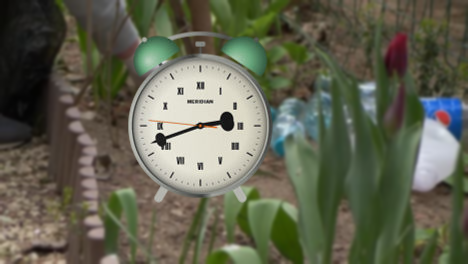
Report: 2 h 41 min 46 s
